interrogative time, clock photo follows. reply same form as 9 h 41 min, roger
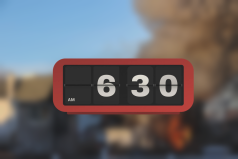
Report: 6 h 30 min
